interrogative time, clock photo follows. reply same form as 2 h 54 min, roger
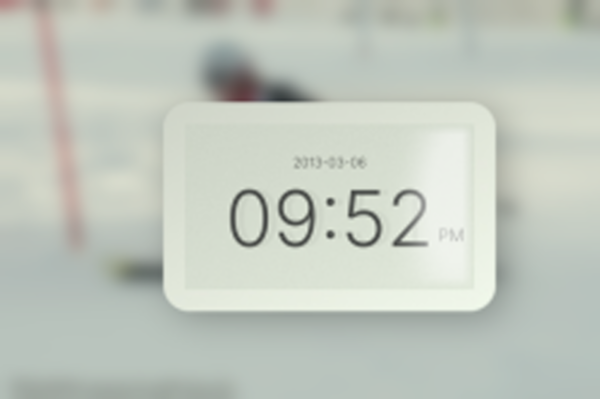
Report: 9 h 52 min
